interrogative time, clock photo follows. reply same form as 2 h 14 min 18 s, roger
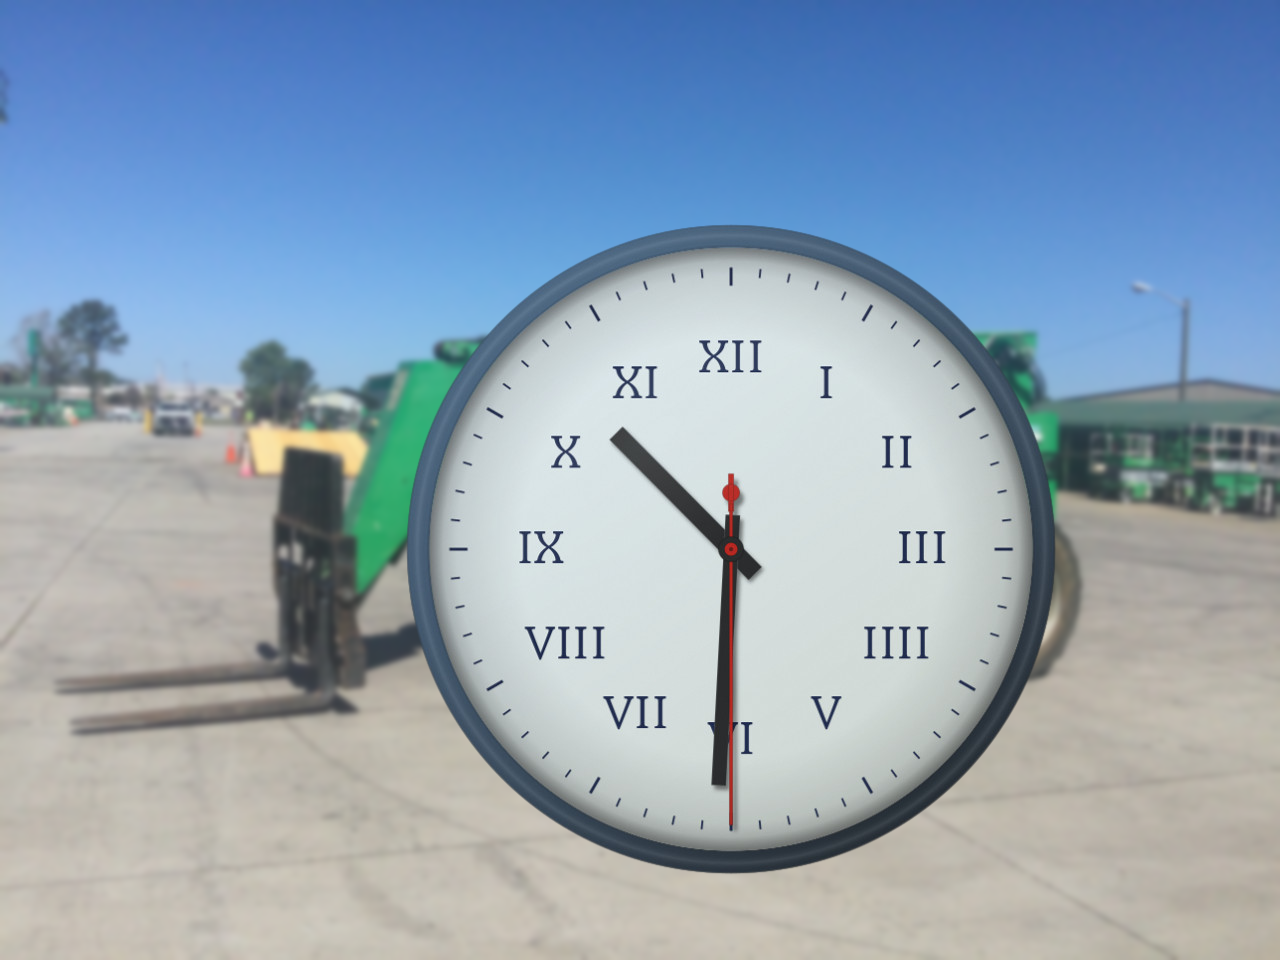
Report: 10 h 30 min 30 s
